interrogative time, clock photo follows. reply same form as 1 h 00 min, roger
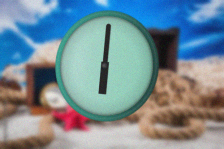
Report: 6 h 00 min
